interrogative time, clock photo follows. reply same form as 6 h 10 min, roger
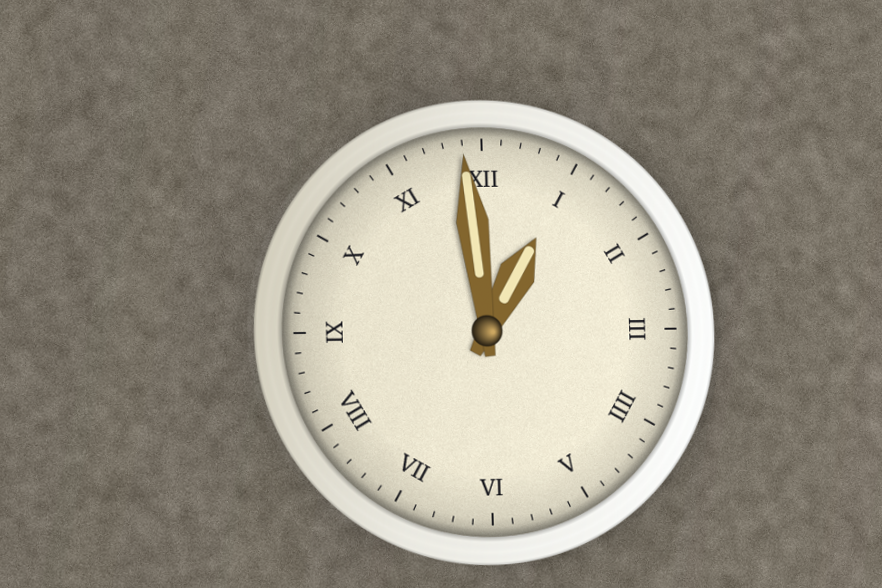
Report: 12 h 59 min
